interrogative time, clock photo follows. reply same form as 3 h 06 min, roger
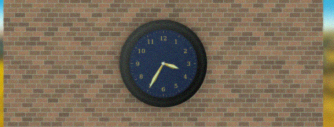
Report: 3 h 35 min
